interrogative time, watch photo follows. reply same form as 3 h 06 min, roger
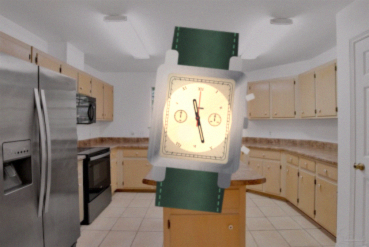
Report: 11 h 27 min
